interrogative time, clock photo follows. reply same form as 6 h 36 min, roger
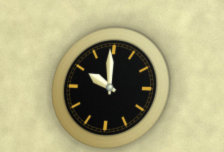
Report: 9 h 59 min
